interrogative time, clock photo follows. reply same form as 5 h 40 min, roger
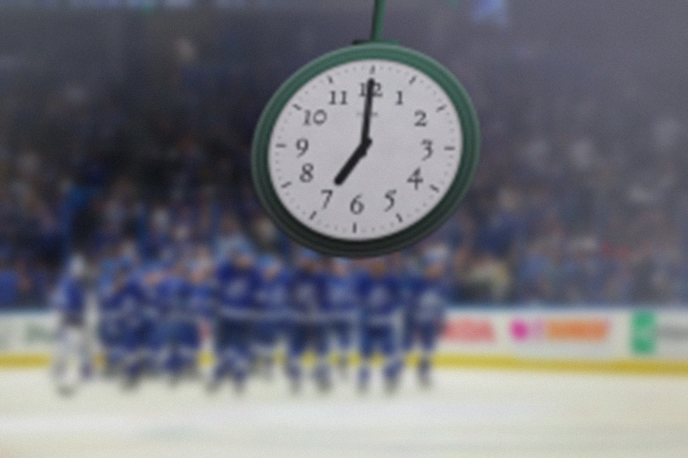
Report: 7 h 00 min
